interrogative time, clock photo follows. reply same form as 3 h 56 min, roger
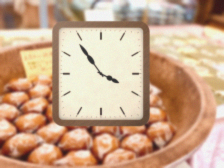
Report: 3 h 54 min
